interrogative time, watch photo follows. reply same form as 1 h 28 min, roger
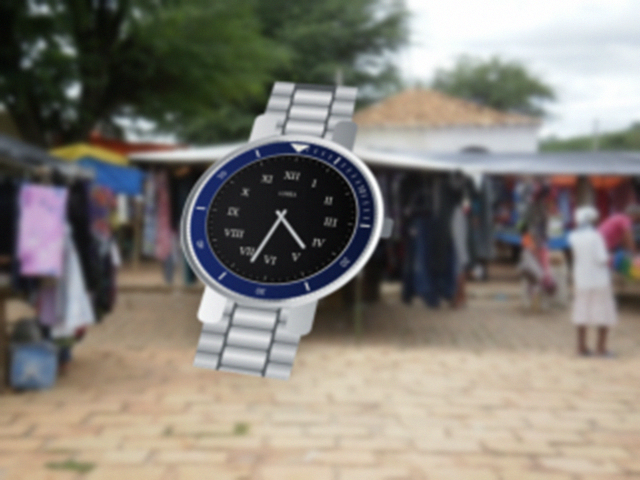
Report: 4 h 33 min
